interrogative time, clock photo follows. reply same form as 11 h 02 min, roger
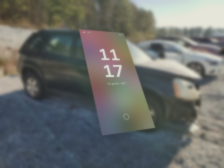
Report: 11 h 17 min
